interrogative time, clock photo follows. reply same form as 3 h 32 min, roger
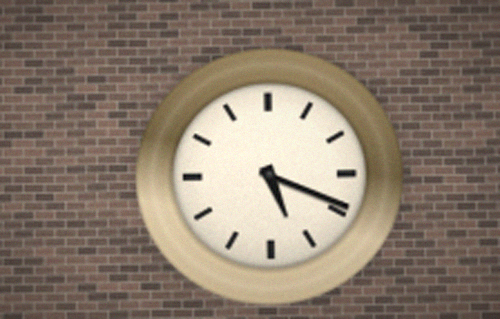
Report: 5 h 19 min
